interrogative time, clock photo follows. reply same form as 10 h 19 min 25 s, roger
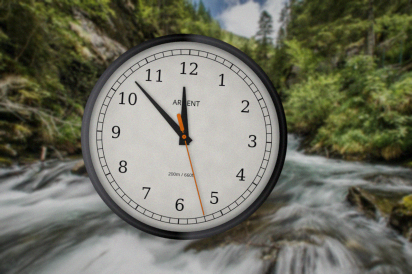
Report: 11 h 52 min 27 s
